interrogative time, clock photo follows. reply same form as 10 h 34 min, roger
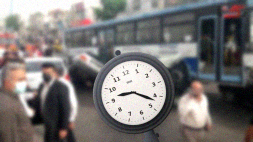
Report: 9 h 22 min
